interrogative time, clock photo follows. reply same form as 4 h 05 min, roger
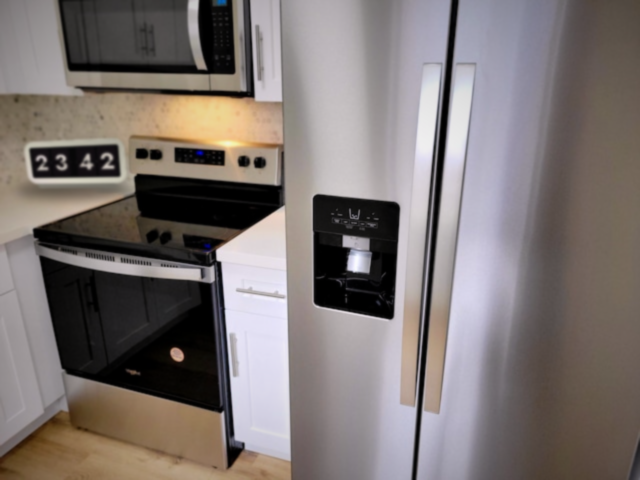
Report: 23 h 42 min
